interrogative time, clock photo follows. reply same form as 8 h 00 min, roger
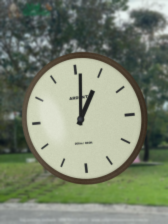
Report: 1 h 01 min
